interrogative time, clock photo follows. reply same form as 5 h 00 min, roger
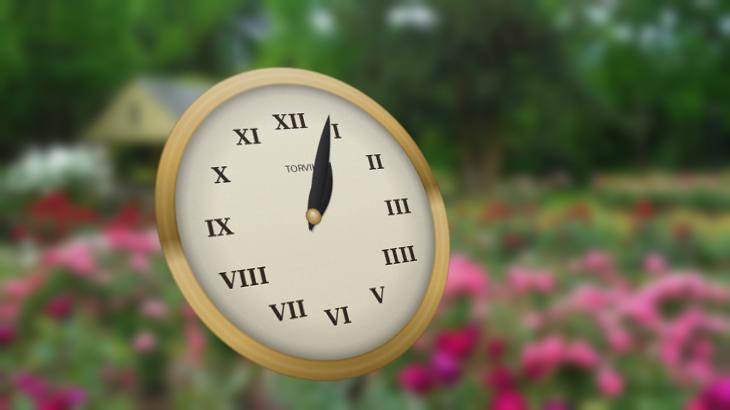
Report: 1 h 04 min
